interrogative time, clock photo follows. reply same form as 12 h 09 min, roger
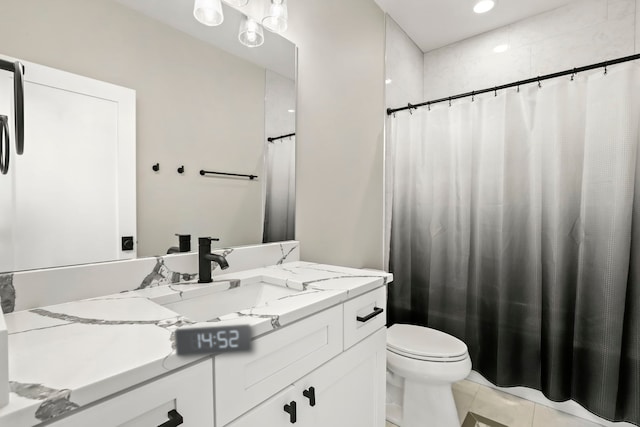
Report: 14 h 52 min
